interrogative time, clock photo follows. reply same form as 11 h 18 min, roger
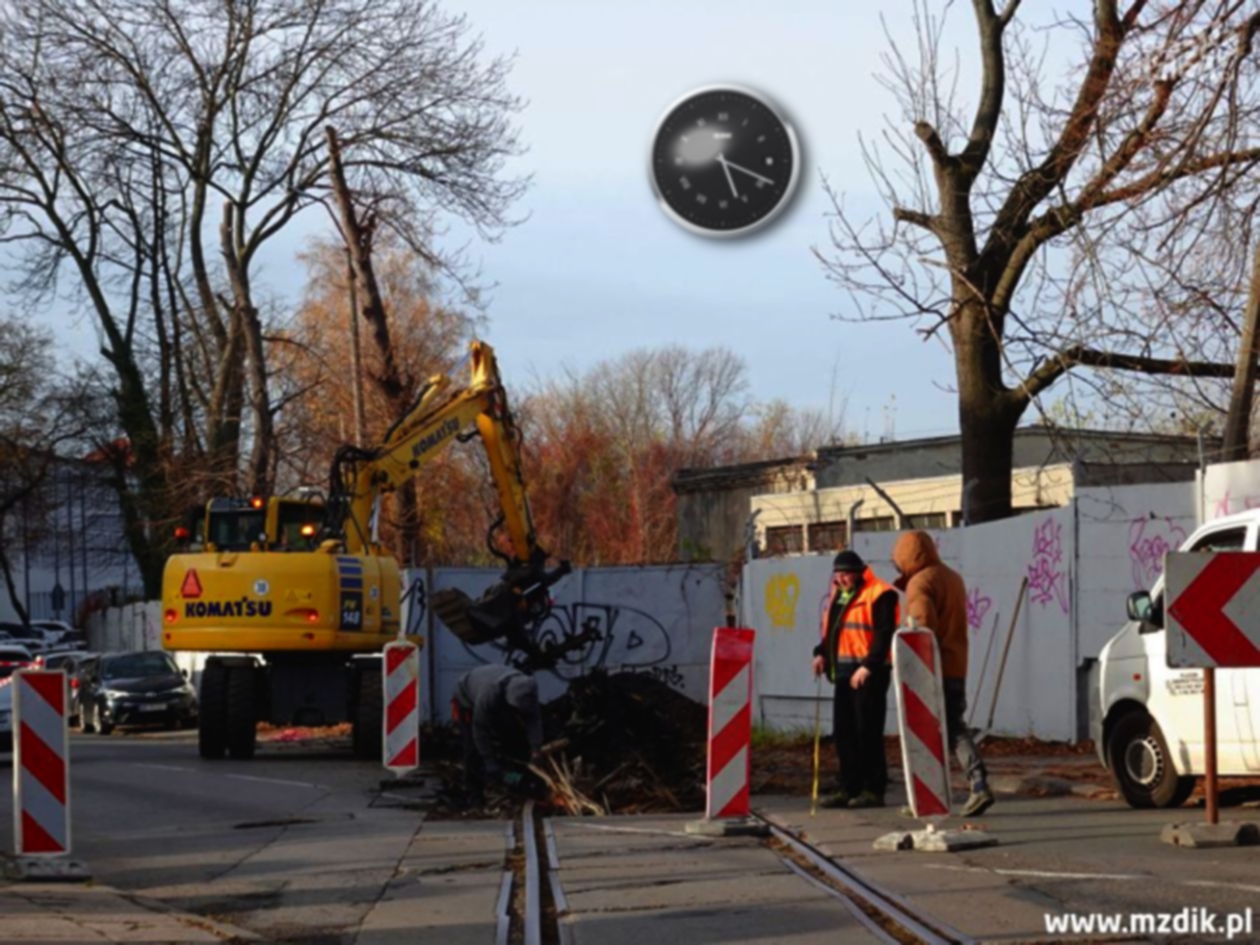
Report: 5 h 19 min
